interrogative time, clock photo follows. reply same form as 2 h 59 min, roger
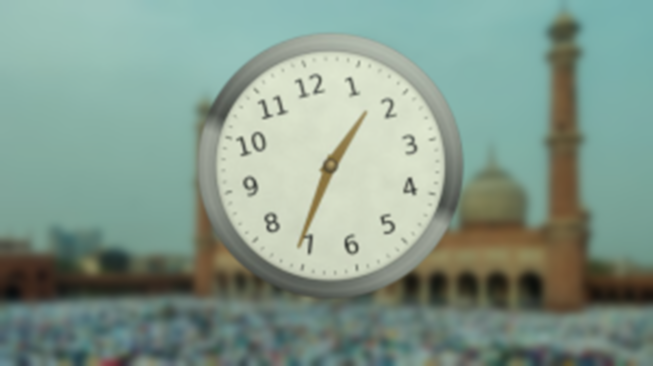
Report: 1 h 36 min
